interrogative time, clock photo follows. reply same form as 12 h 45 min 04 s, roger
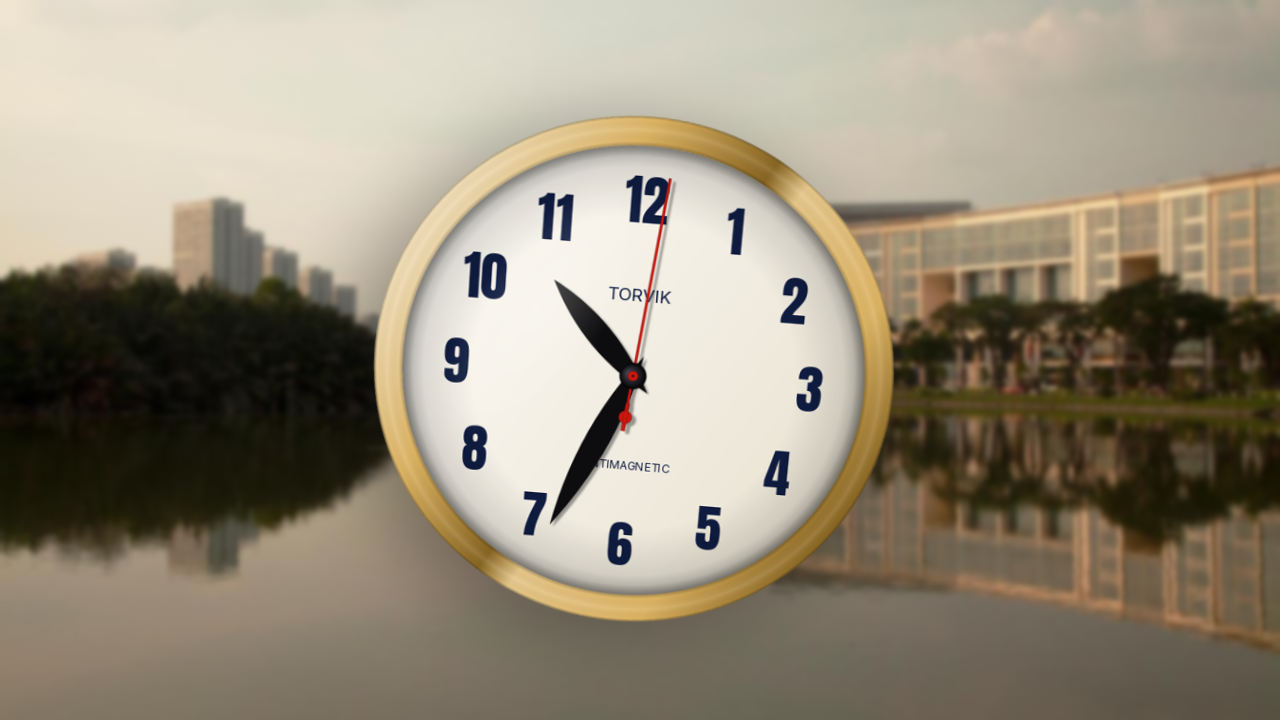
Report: 10 h 34 min 01 s
